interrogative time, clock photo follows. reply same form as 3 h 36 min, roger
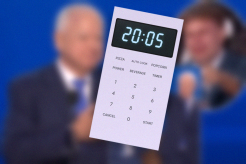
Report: 20 h 05 min
